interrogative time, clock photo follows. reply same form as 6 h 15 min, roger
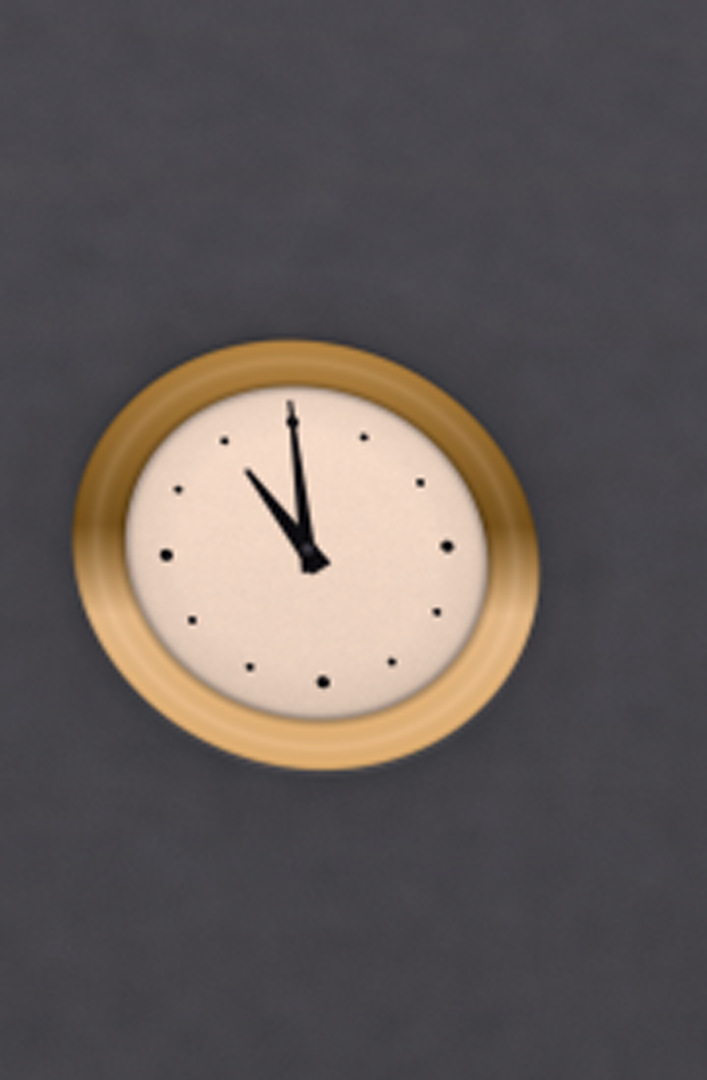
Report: 11 h 00 min
